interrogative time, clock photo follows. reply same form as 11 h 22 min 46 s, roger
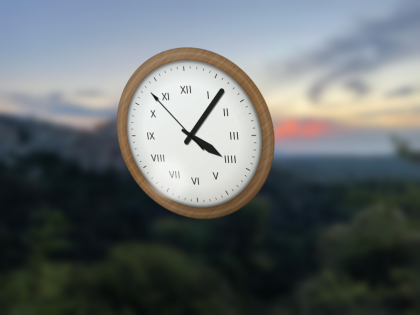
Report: 4 h 06 min 53 s
